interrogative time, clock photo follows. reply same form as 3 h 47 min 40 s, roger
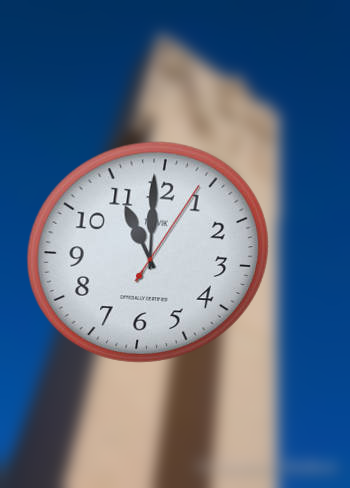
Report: 10 h 59 min 04 s
